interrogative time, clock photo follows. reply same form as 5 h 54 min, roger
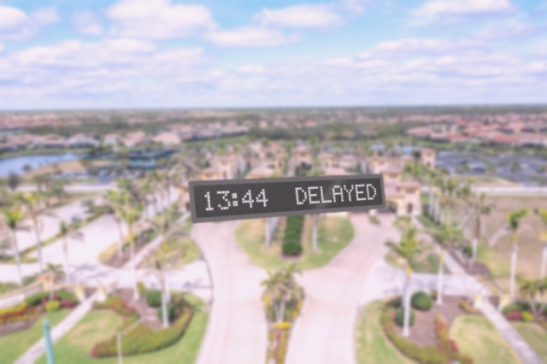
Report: 13 h 44 min
